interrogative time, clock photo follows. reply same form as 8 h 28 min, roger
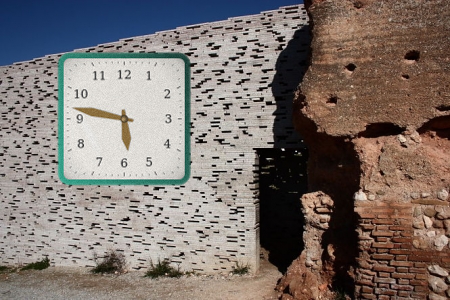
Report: 5 h 47 min
